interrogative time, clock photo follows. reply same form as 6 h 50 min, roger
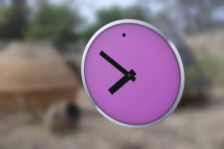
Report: 7 h 52 min
